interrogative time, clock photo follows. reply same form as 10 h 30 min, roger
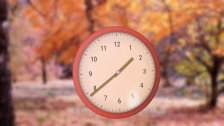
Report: 1 h 39 min
